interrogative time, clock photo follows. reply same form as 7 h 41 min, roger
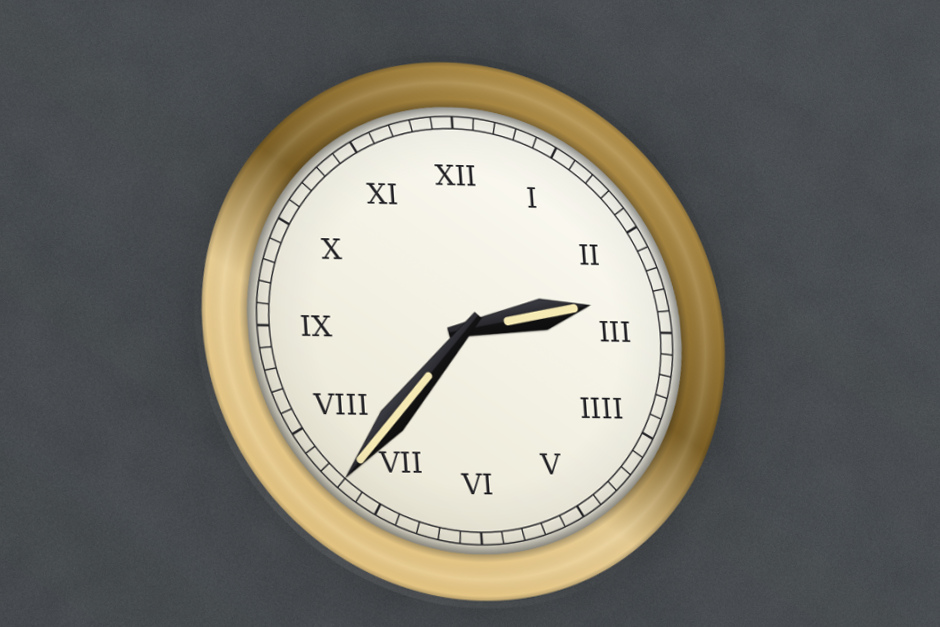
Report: 2 h 37 min
